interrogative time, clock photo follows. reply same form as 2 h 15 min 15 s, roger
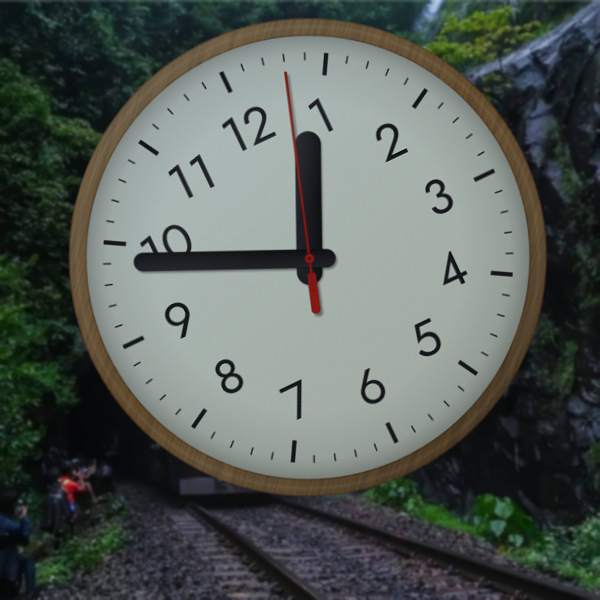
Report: 12 h 49 min 03 s
